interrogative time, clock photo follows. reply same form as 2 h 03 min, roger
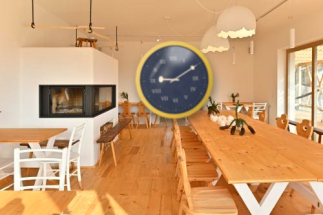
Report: 9 h 10 min
